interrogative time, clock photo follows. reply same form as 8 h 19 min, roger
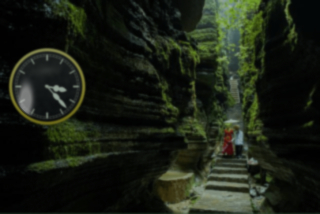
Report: 3 h 23 min
